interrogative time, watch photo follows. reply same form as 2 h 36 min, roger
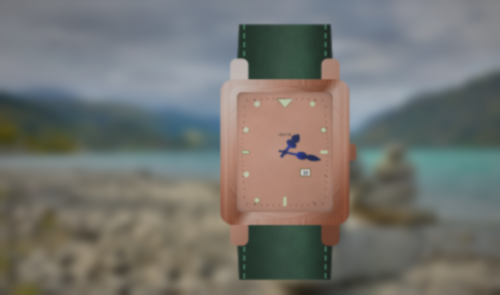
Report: 1 h 17 min
